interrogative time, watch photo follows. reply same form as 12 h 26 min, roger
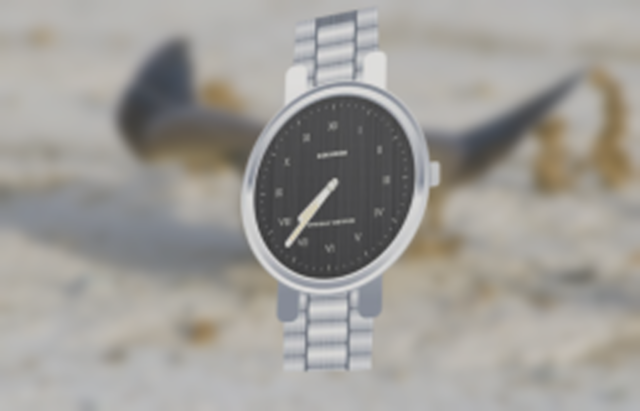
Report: 7 h 37 min
